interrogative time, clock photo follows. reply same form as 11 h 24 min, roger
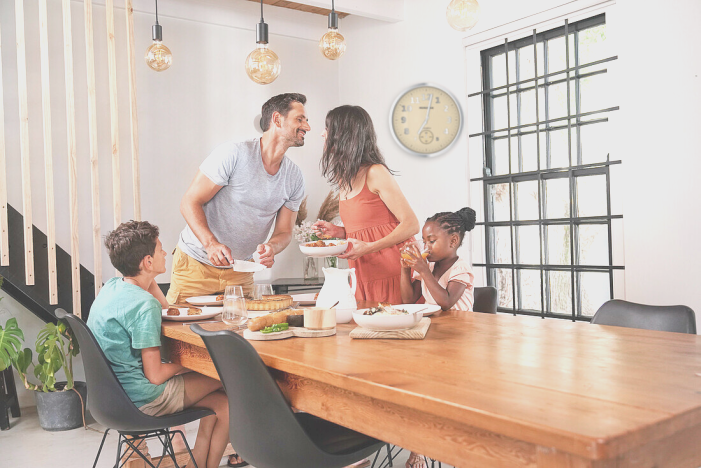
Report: 7 h 02 min
